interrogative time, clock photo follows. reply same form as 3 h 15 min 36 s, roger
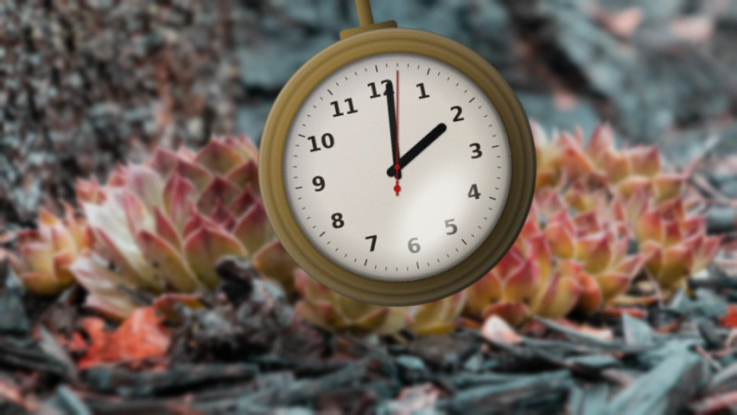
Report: 2 h 01 min 02 s
